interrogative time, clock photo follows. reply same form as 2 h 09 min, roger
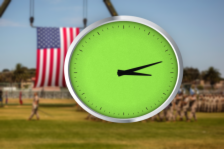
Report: 3 h 12 min
